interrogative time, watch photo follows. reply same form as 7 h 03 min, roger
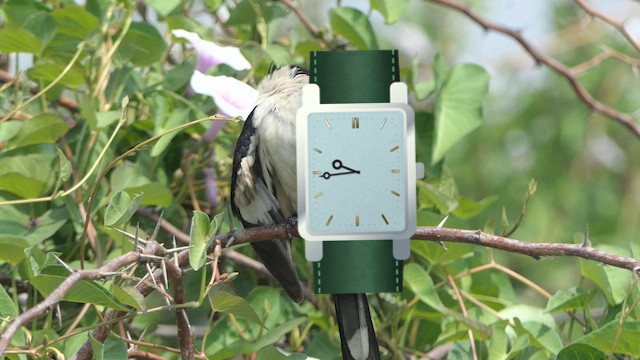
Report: 9 h 44 min
